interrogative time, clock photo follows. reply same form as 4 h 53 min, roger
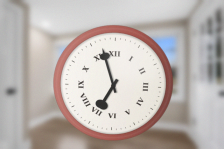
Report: 6 h 57 min
